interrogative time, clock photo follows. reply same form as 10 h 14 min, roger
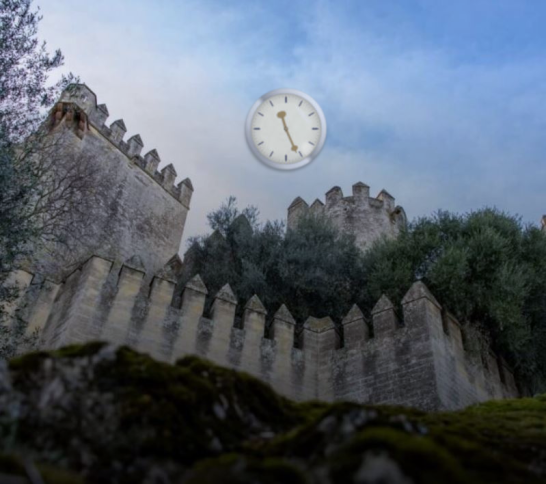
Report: 11 h 26 min
